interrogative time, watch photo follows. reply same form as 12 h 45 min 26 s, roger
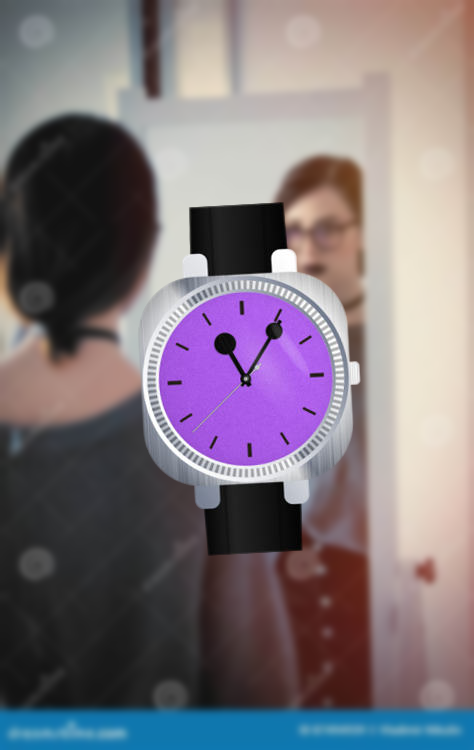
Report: 11 h 05 min 38 s
